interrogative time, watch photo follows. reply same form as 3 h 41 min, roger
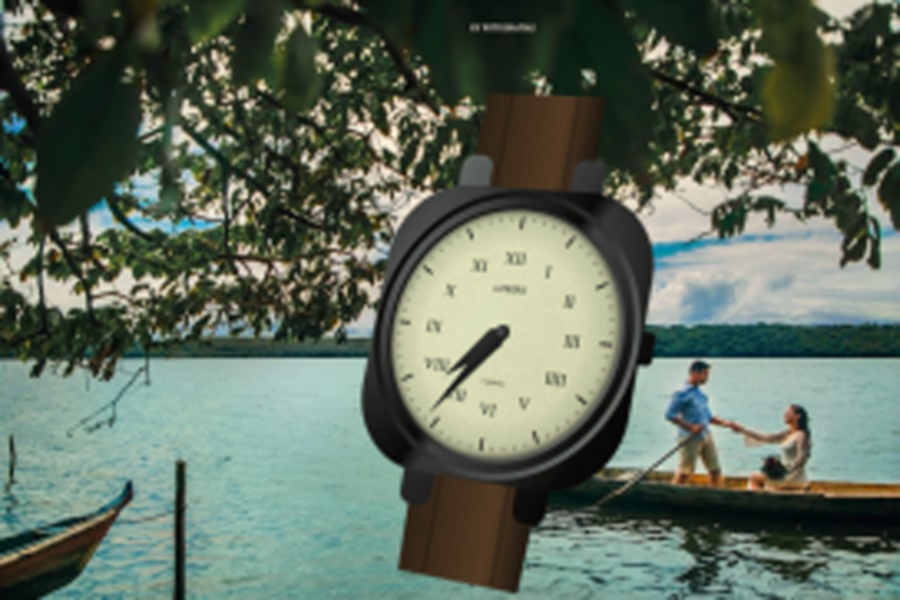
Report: 7 h 36 min
